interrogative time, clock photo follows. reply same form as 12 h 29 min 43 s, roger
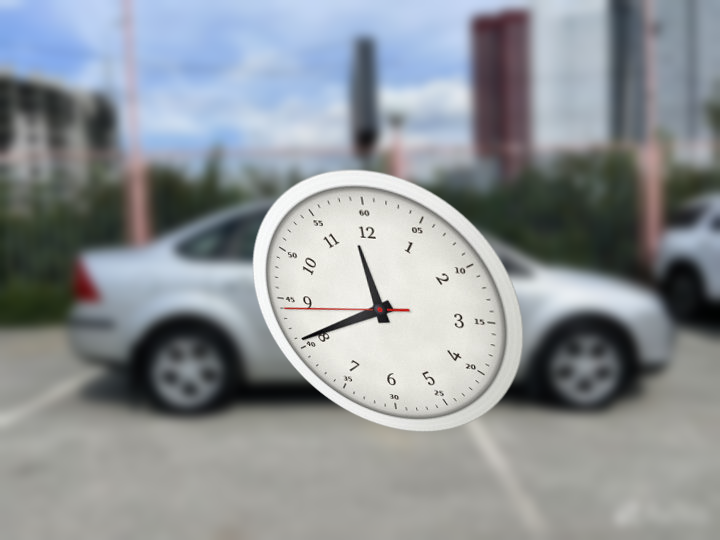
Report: 11 h 40 min 44 s
